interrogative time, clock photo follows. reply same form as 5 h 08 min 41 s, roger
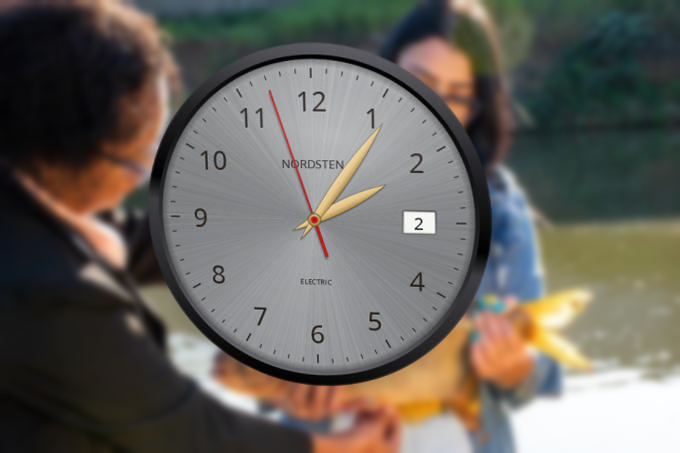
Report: 2 h 05 min 57 s
